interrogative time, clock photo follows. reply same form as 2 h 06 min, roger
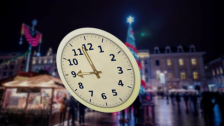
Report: 8 h 58 min
